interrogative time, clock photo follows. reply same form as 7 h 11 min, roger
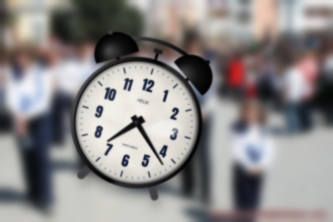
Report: 7 h 22 min
